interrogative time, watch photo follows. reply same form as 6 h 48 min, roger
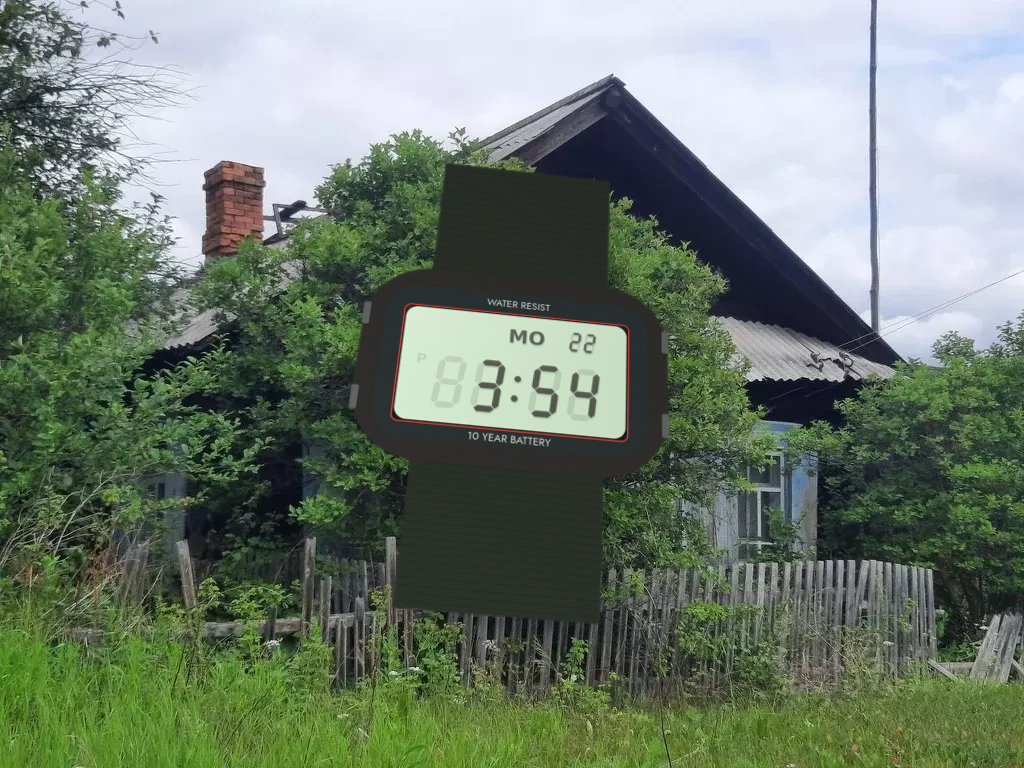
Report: 3 h 54 min
